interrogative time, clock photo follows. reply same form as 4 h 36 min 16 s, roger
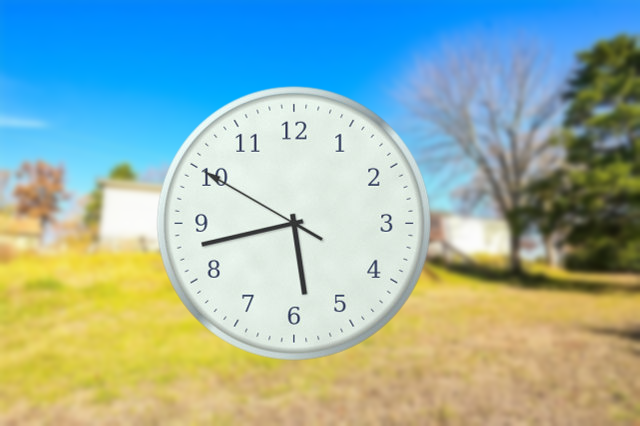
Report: 5 h 42 min 50 s
